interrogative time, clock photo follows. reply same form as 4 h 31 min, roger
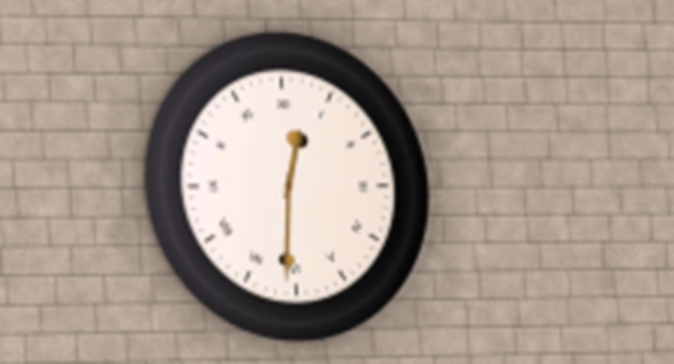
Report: 12 h 31 min
